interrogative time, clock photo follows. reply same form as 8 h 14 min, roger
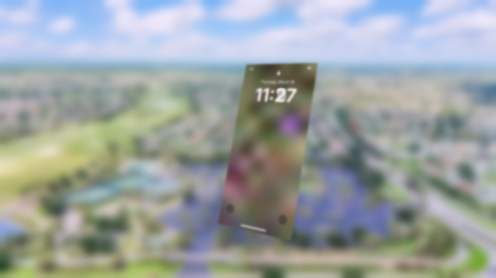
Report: 11 h 27 min
